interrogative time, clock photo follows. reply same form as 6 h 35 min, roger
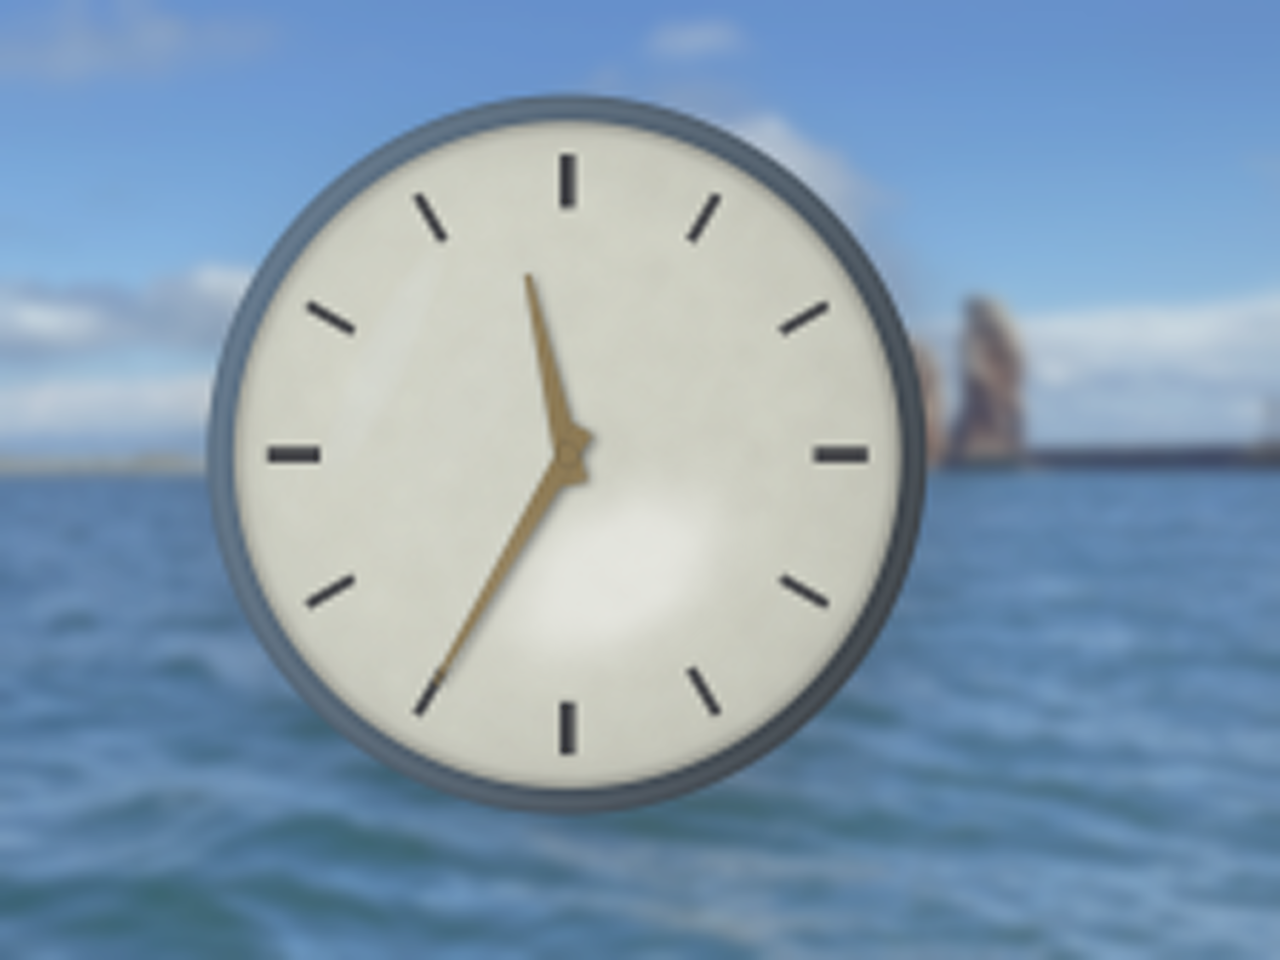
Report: 11 h 35 min
